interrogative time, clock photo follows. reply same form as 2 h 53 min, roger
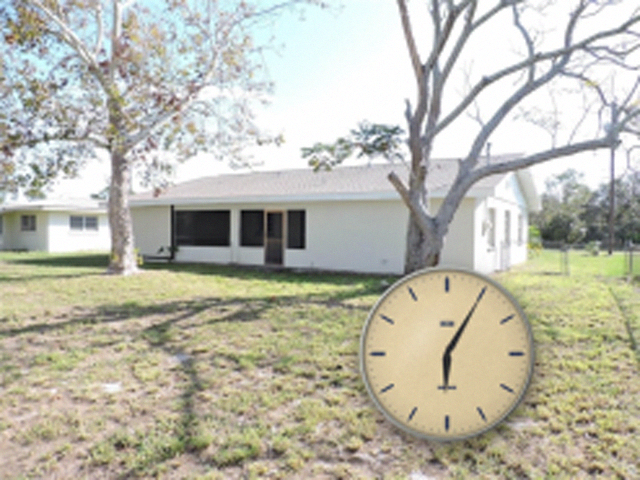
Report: 6 h 05 min
